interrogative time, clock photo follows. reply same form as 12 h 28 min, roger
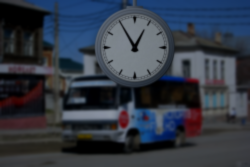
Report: 12 h 55 min
